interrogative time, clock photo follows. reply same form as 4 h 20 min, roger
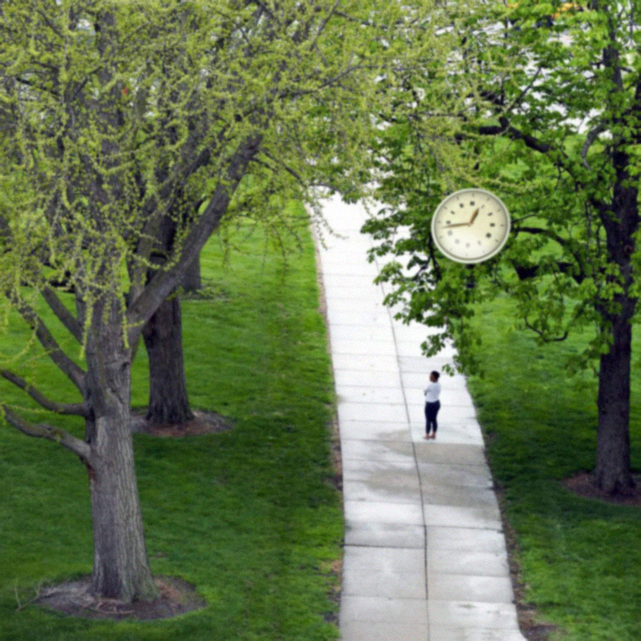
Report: 12 h 43 min
